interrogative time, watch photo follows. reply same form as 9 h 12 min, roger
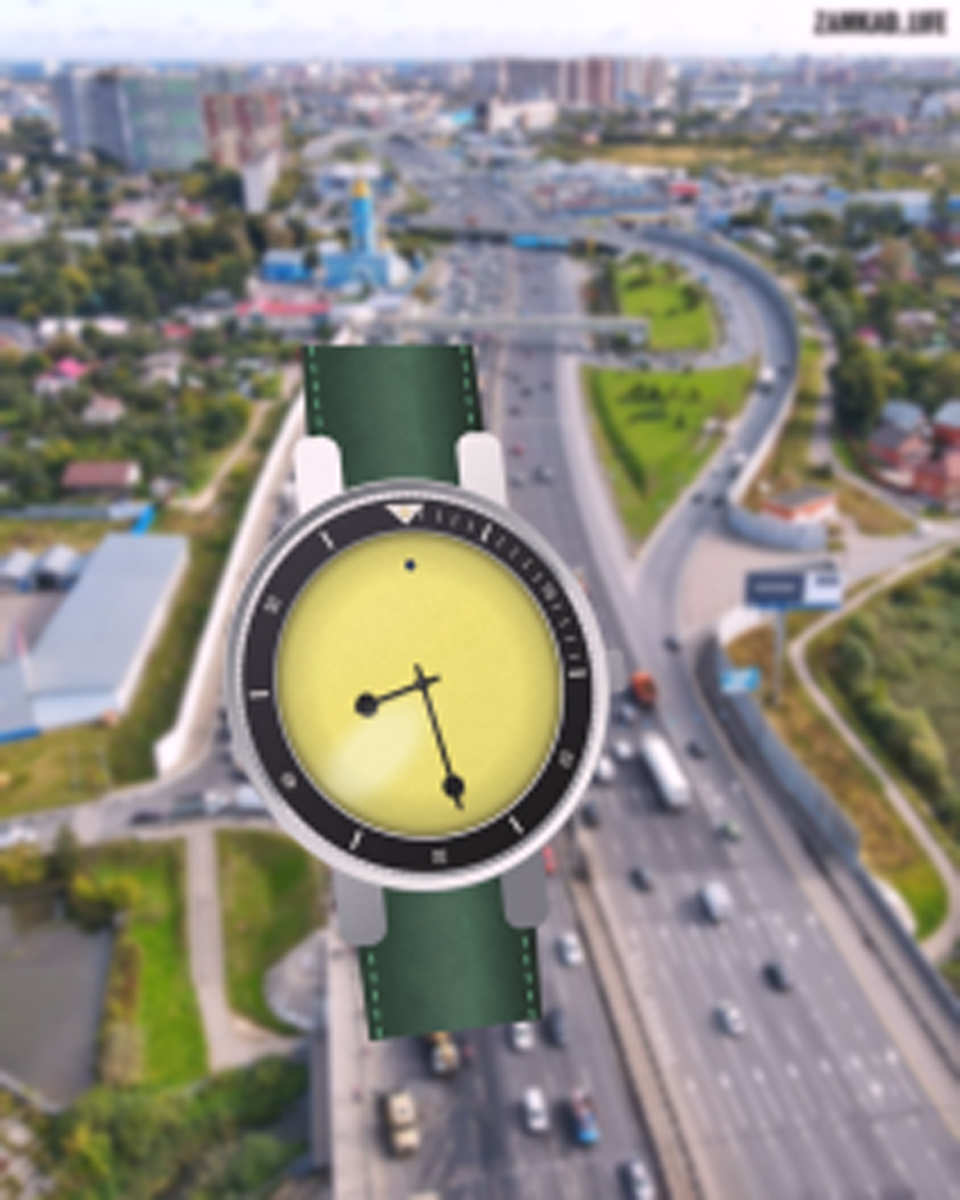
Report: 8 h 28 min
